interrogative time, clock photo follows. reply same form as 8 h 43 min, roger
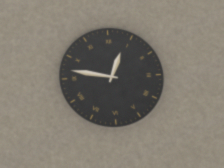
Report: 12 h 47 min
